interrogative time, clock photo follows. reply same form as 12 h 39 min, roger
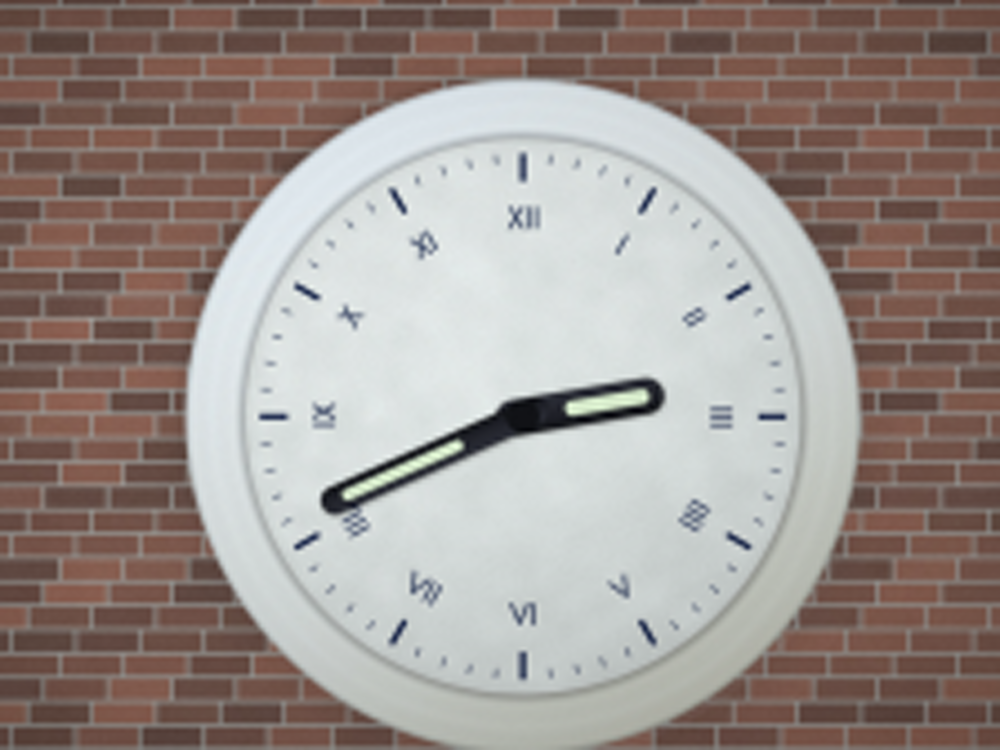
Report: 2 h 41 min
